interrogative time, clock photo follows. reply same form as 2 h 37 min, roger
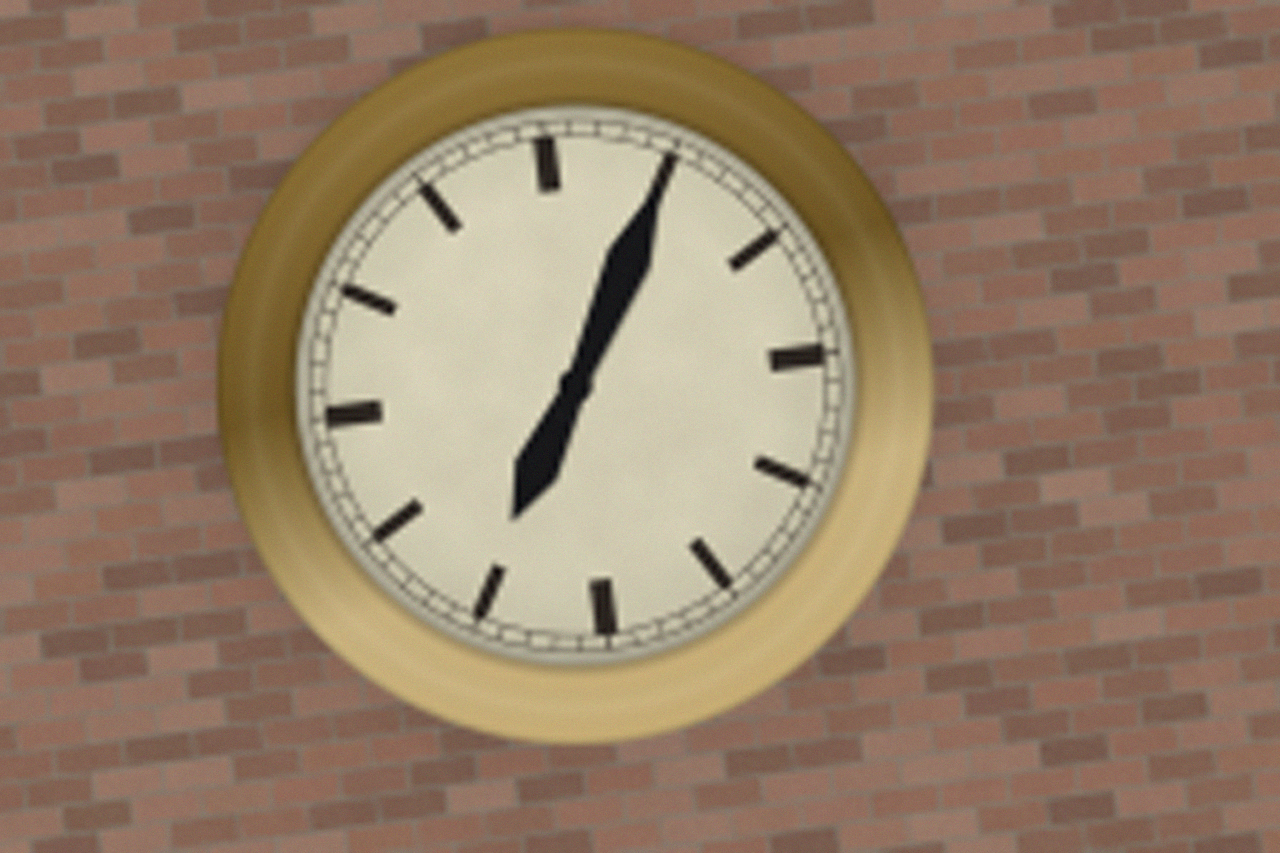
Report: 7 h 05 min
